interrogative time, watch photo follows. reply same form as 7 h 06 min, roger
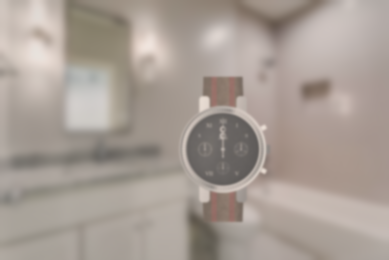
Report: 12 h 00 min
